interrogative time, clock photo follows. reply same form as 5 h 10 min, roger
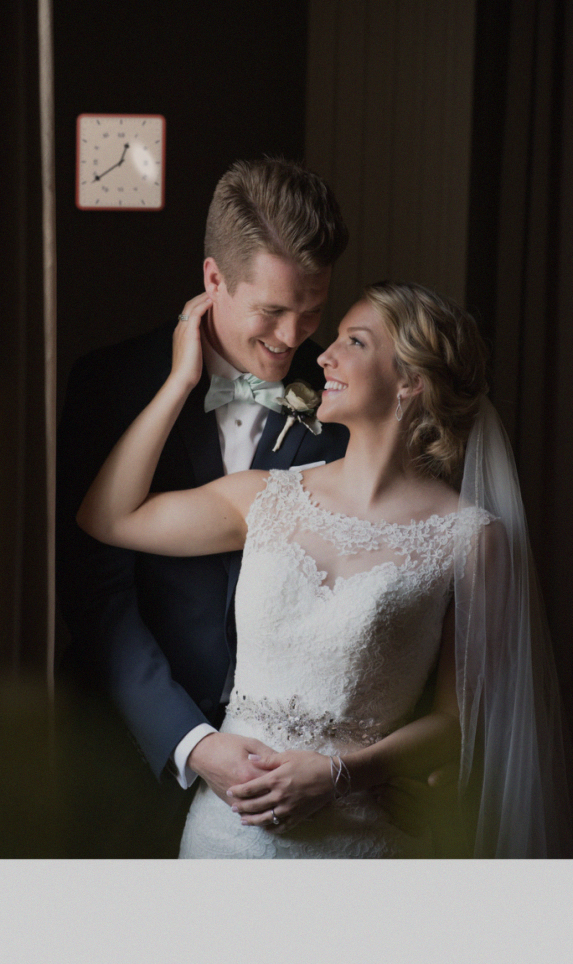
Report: 12 h 39 min
